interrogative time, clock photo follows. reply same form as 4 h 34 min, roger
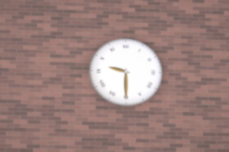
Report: 9 h 30 min
